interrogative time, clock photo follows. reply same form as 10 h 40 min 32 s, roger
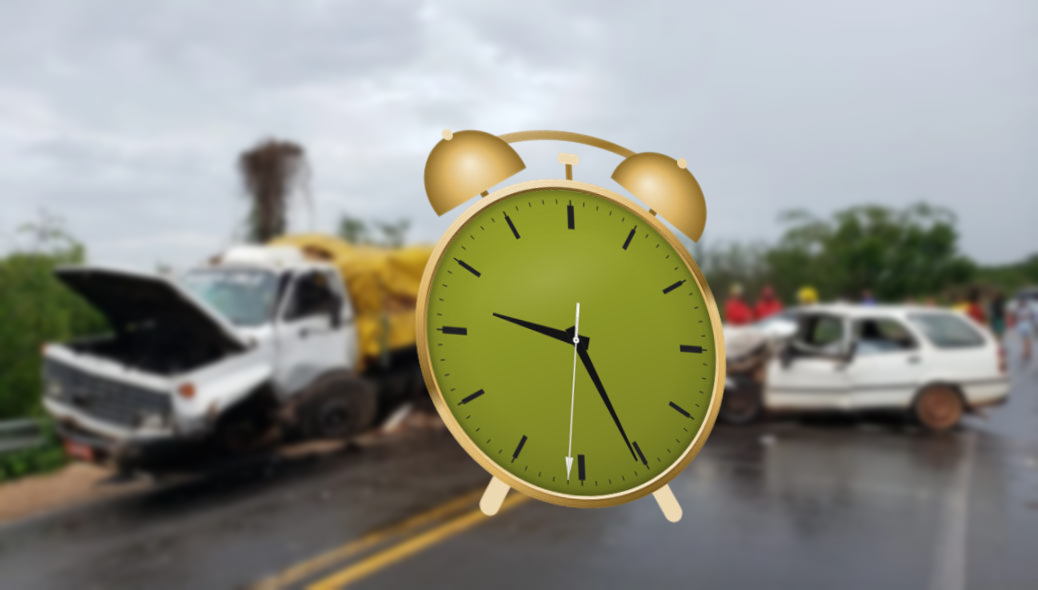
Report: 9 h 25 min 31 s
